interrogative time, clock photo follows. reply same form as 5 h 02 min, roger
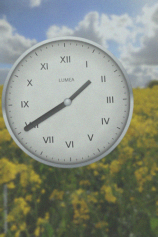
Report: 1 h 40 min
